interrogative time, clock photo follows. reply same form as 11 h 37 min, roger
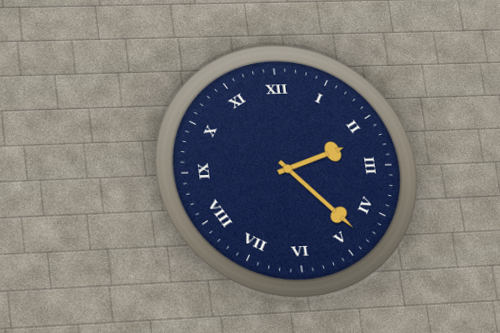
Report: 2 h 23 min
